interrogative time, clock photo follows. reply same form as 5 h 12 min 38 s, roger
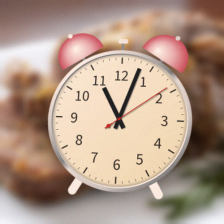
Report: 11 h 03 min 09 s
